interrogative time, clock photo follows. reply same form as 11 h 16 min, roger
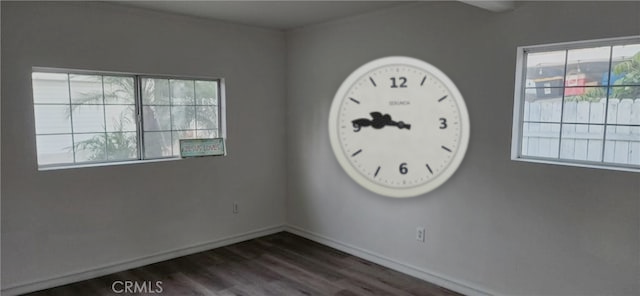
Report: 9 h 46 min
